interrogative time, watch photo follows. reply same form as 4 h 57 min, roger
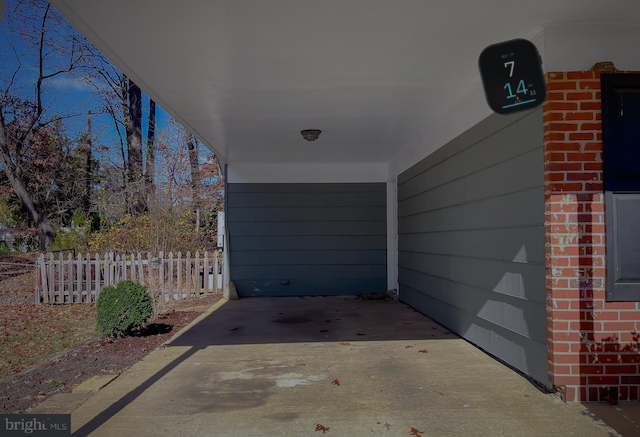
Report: 7 h 14 min
